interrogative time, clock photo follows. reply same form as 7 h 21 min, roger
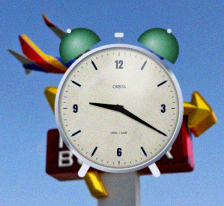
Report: 9 h 20 min
